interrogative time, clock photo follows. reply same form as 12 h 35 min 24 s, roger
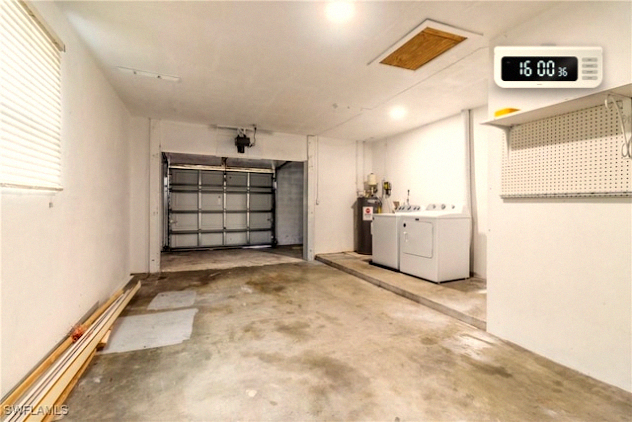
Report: 16 h 00 min 36 s
